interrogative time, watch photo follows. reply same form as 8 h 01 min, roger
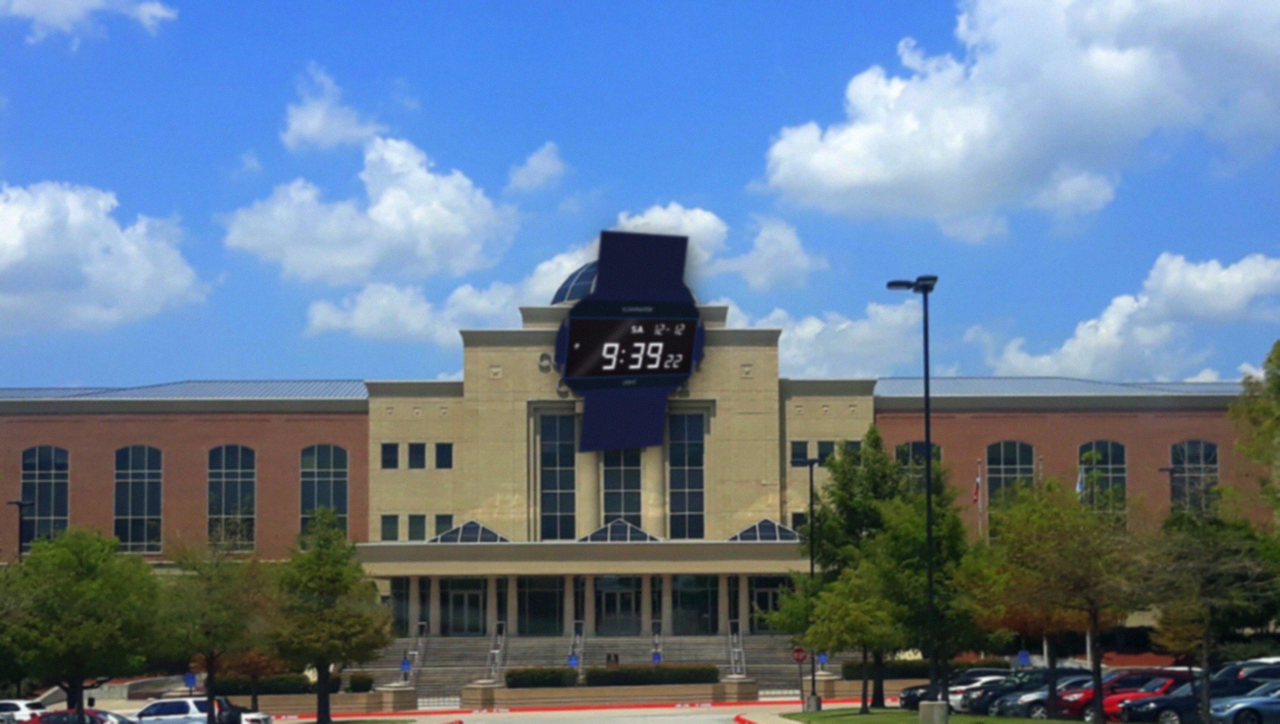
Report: 9 h 39 min
